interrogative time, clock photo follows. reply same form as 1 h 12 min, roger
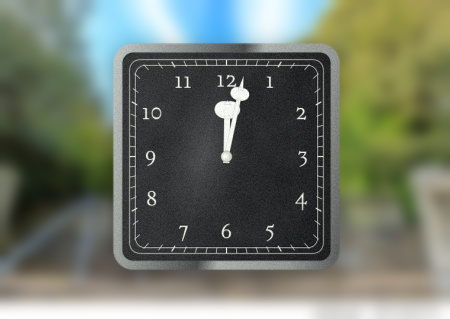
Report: 12 h 02 min
